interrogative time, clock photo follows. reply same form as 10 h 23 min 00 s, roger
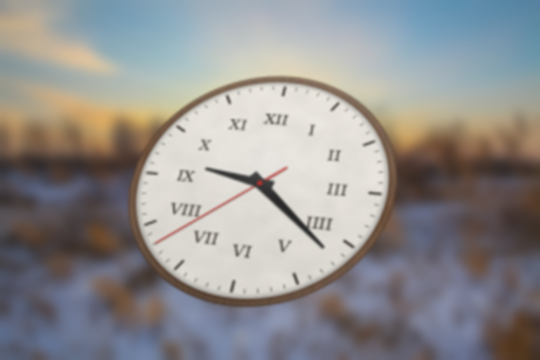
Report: 9 h 21 min 38 s
